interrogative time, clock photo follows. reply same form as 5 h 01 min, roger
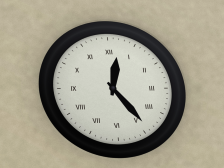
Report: 12 h 24 min
